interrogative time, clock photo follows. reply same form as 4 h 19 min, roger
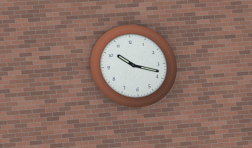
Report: 10 h 18 min
